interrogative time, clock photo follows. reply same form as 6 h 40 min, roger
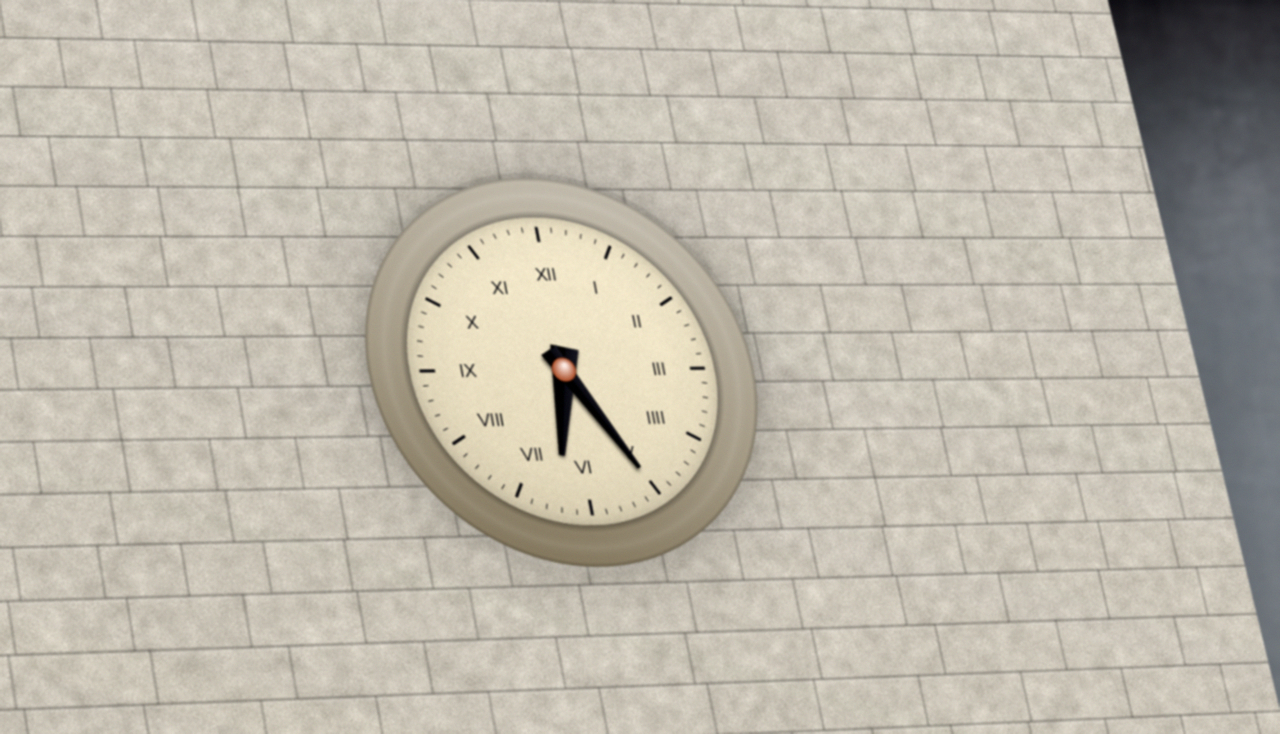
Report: 6 h 25 min
